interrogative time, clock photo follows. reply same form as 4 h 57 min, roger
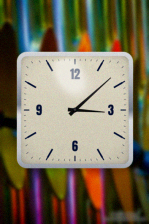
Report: 3 h 08 min
